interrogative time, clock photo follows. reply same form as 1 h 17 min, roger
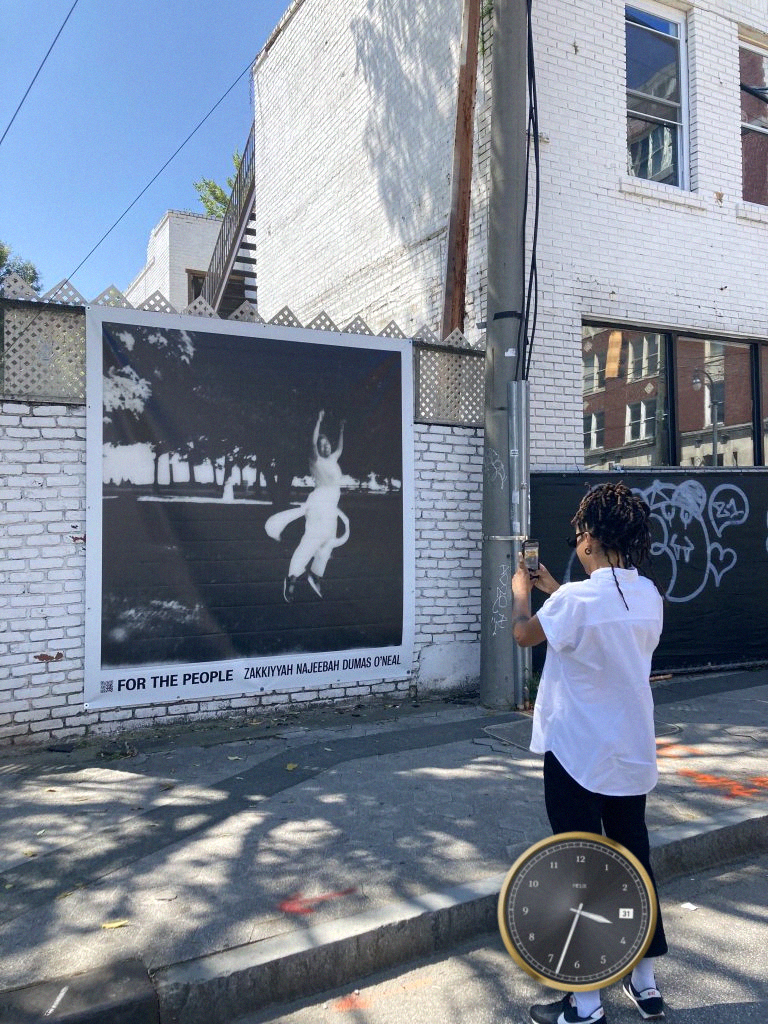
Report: 3 h 33 min
